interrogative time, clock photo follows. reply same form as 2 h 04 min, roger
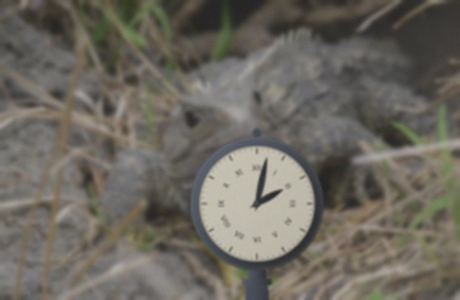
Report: 2 h 02 min
